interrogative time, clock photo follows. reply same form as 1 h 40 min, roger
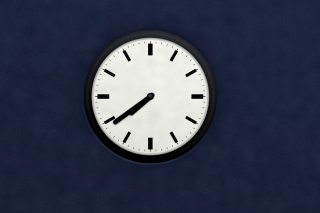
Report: 7 h 39 min
